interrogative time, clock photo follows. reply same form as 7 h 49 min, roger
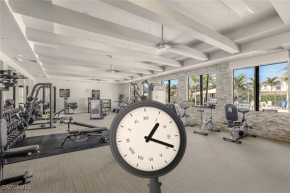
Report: 1 h 19 min
